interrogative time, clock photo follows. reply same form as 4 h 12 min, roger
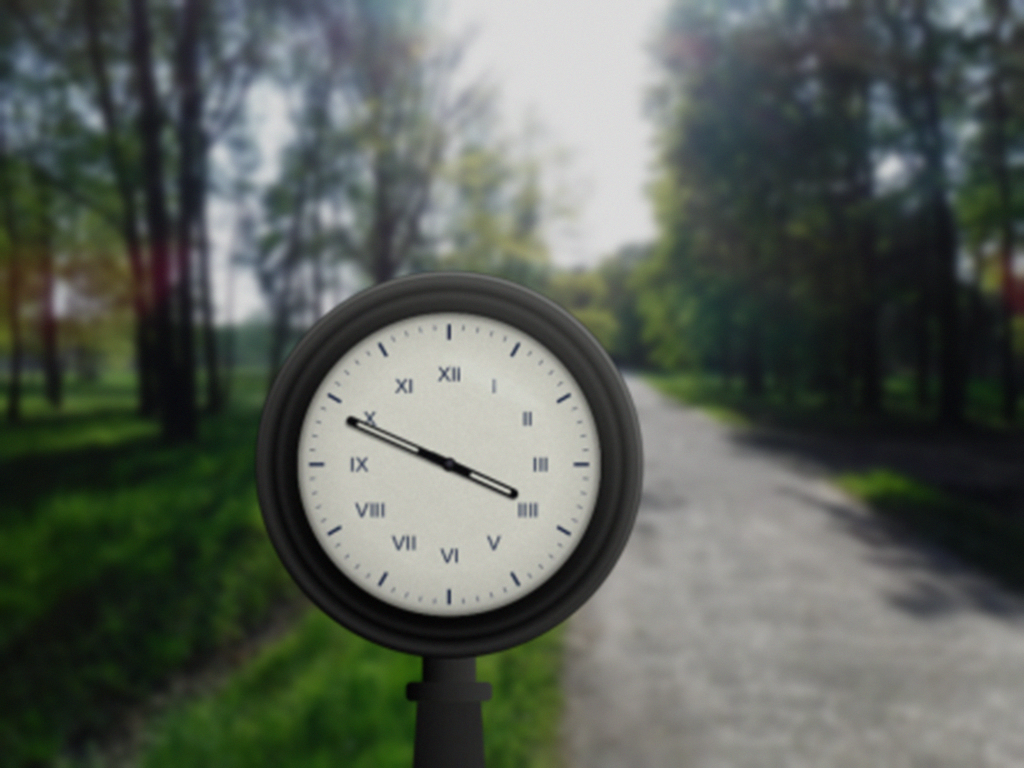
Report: 3 h 49 min
